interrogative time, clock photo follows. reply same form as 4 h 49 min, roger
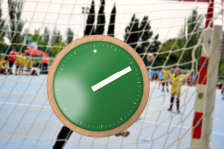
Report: 2 h 11 min
